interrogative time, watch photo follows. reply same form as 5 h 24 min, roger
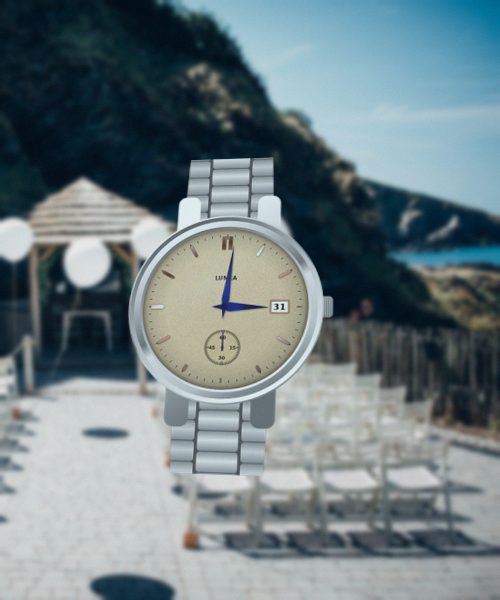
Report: 3 h 01 min
